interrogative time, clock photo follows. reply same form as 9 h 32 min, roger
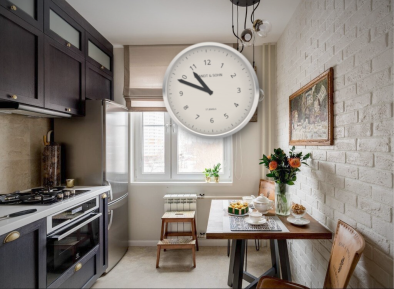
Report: 10 h 49 min
